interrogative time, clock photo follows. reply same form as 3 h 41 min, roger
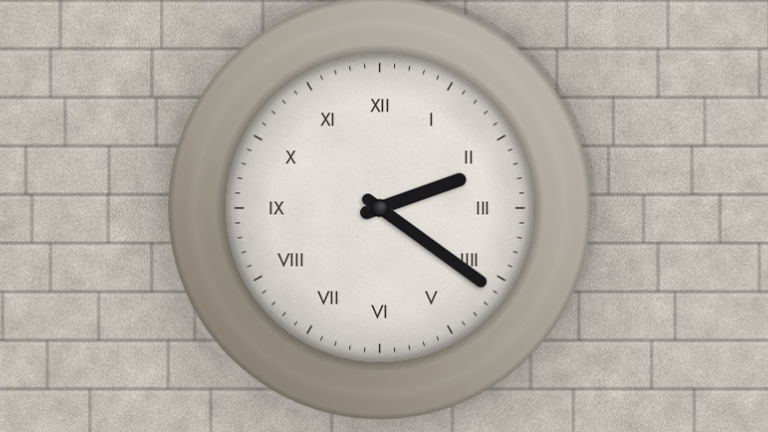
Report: 2 h 21 min
